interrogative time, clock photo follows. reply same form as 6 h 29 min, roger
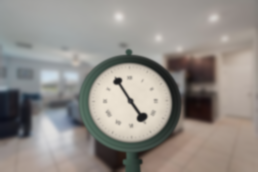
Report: 4 h 55 min
